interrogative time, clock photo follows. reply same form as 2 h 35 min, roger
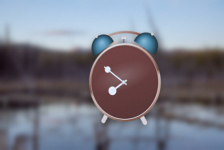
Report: 7 h 51 min
